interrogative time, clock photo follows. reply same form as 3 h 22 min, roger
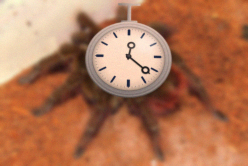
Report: 12 h 22 min
